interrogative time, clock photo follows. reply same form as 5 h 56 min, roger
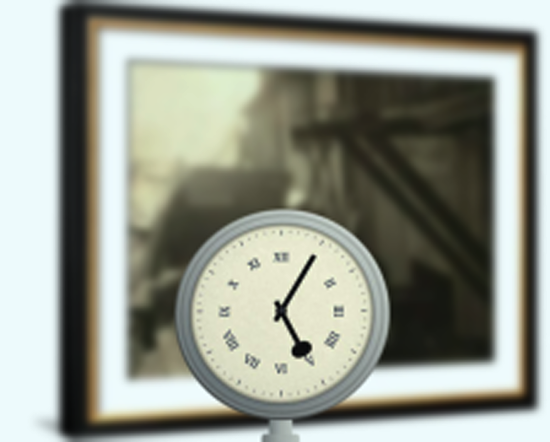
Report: 5 h 05 min
